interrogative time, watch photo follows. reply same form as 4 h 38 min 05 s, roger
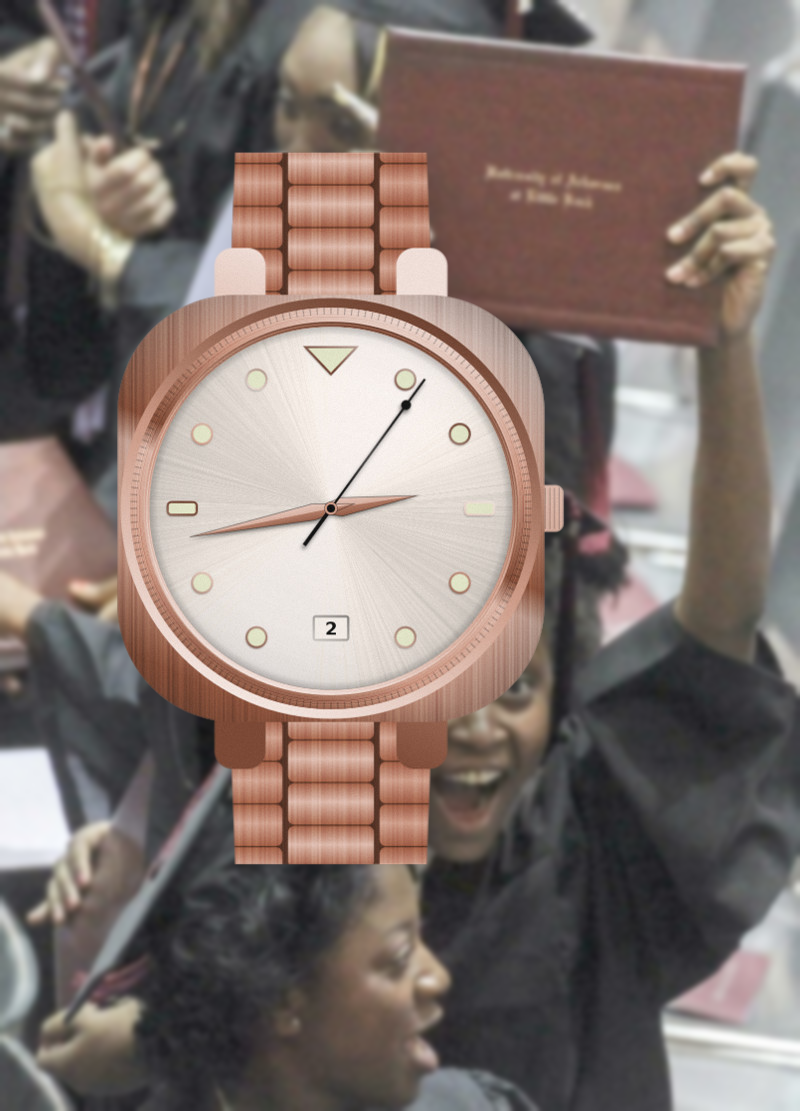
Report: 2 h 43 min 06 s
